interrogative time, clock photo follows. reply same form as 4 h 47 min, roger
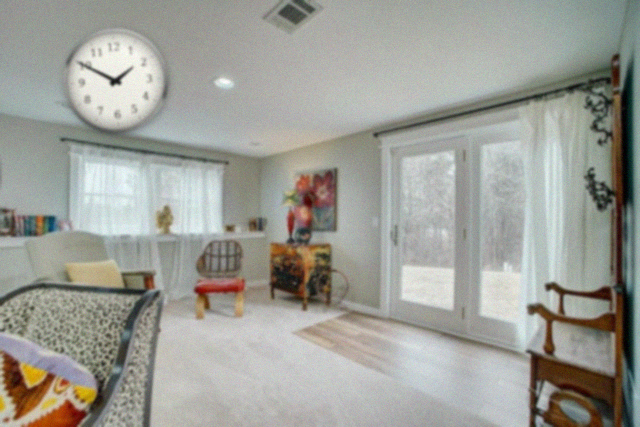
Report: 1 h 50 min
